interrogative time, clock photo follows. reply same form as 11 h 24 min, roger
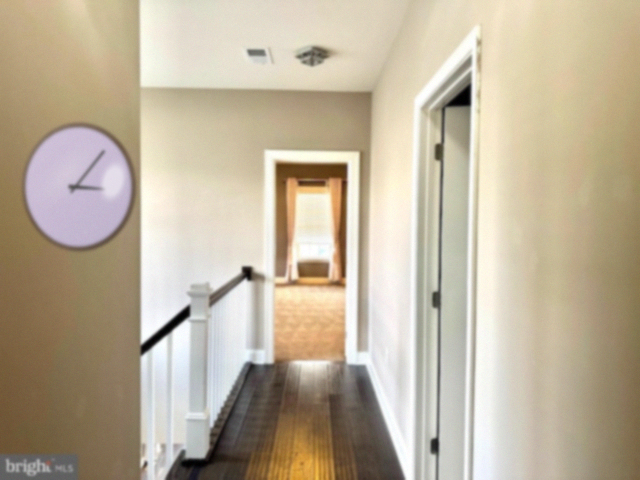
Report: 3 h 07 min
